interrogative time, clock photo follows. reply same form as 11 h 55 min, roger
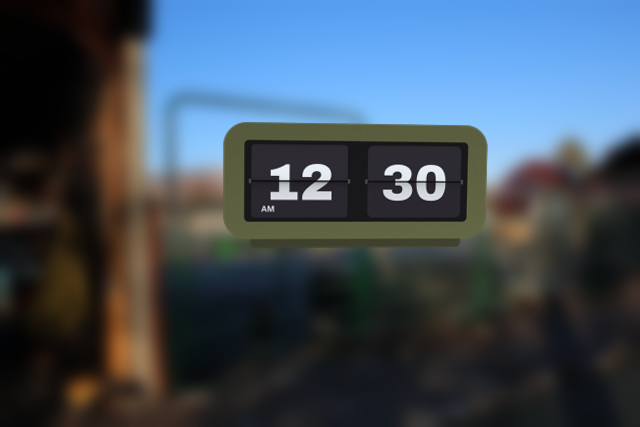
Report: 12 h 30 min
